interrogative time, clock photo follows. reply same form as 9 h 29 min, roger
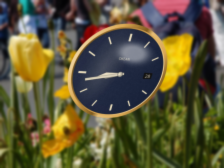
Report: 8 h 43 min
